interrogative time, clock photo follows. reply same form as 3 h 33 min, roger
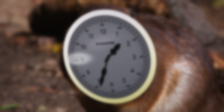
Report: 1 h 34 min
